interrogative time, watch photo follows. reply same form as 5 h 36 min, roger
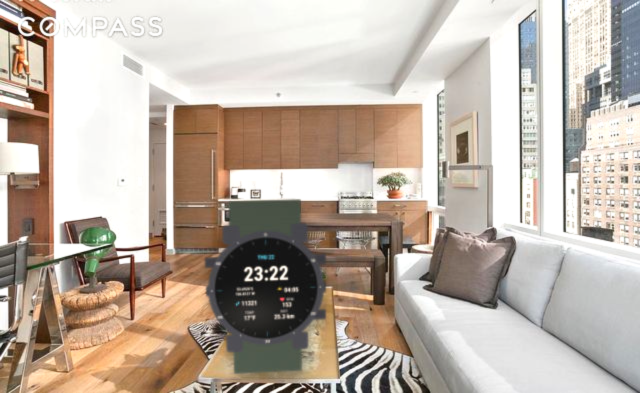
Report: 23 h 22 min
